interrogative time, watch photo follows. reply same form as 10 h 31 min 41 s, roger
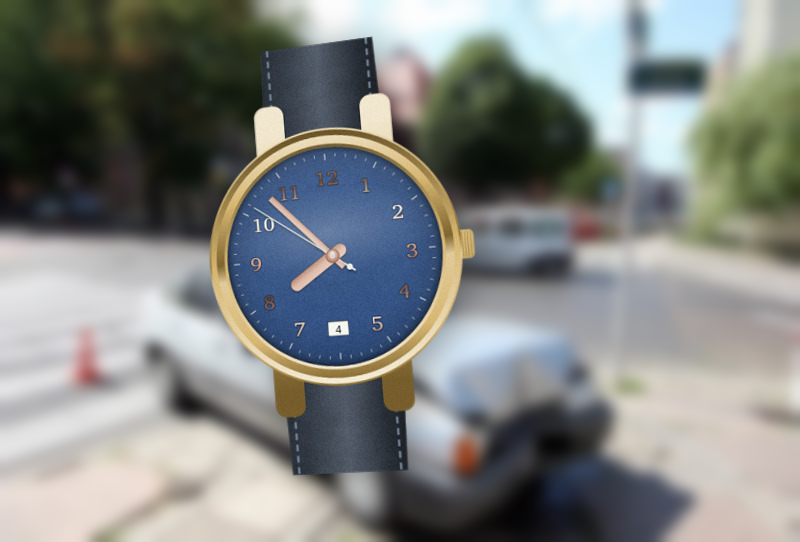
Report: 7 h 52 min 51 s
